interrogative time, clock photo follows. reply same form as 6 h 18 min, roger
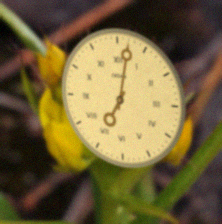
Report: 7 h 02 min
